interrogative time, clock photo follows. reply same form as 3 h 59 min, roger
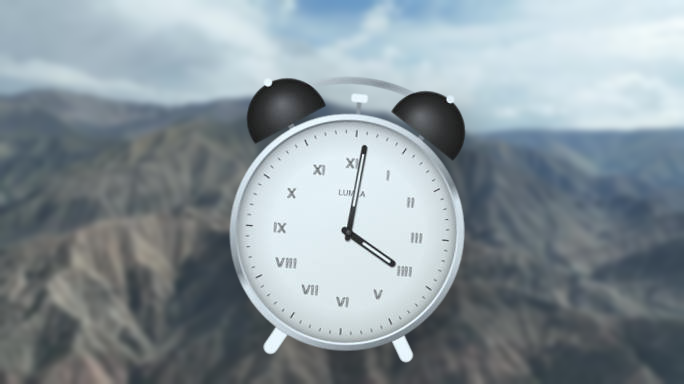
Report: 4 h 01 min
